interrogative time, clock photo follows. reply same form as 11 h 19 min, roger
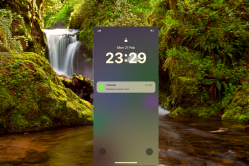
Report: 23 h 29 min
